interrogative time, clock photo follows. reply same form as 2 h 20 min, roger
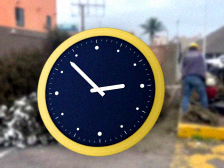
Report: 2 h 53 min
